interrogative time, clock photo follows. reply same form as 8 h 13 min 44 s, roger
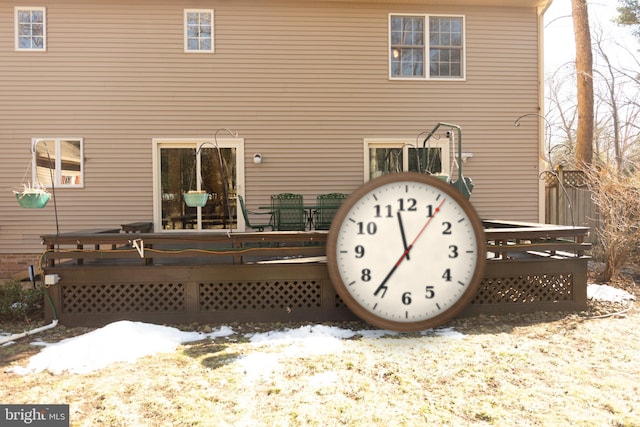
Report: 11 h 36 min 06 s
